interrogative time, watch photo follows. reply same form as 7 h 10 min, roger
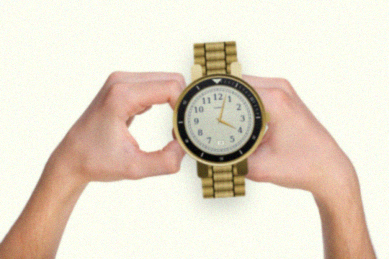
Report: 4 h 03 min
